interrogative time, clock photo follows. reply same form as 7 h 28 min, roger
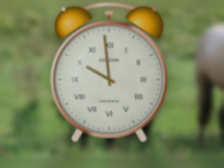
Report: 9 h 59 min
